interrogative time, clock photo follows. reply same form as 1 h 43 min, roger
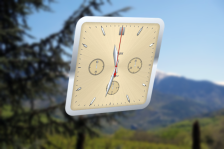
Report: 11 h 32 min
